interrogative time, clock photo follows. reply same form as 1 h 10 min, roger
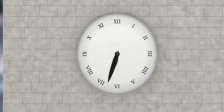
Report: 6 h 33 min
